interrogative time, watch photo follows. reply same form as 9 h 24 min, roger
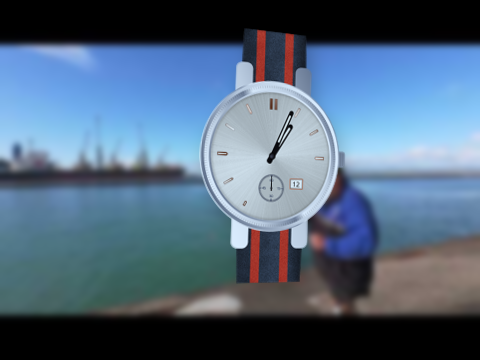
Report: 1 h 04 min
